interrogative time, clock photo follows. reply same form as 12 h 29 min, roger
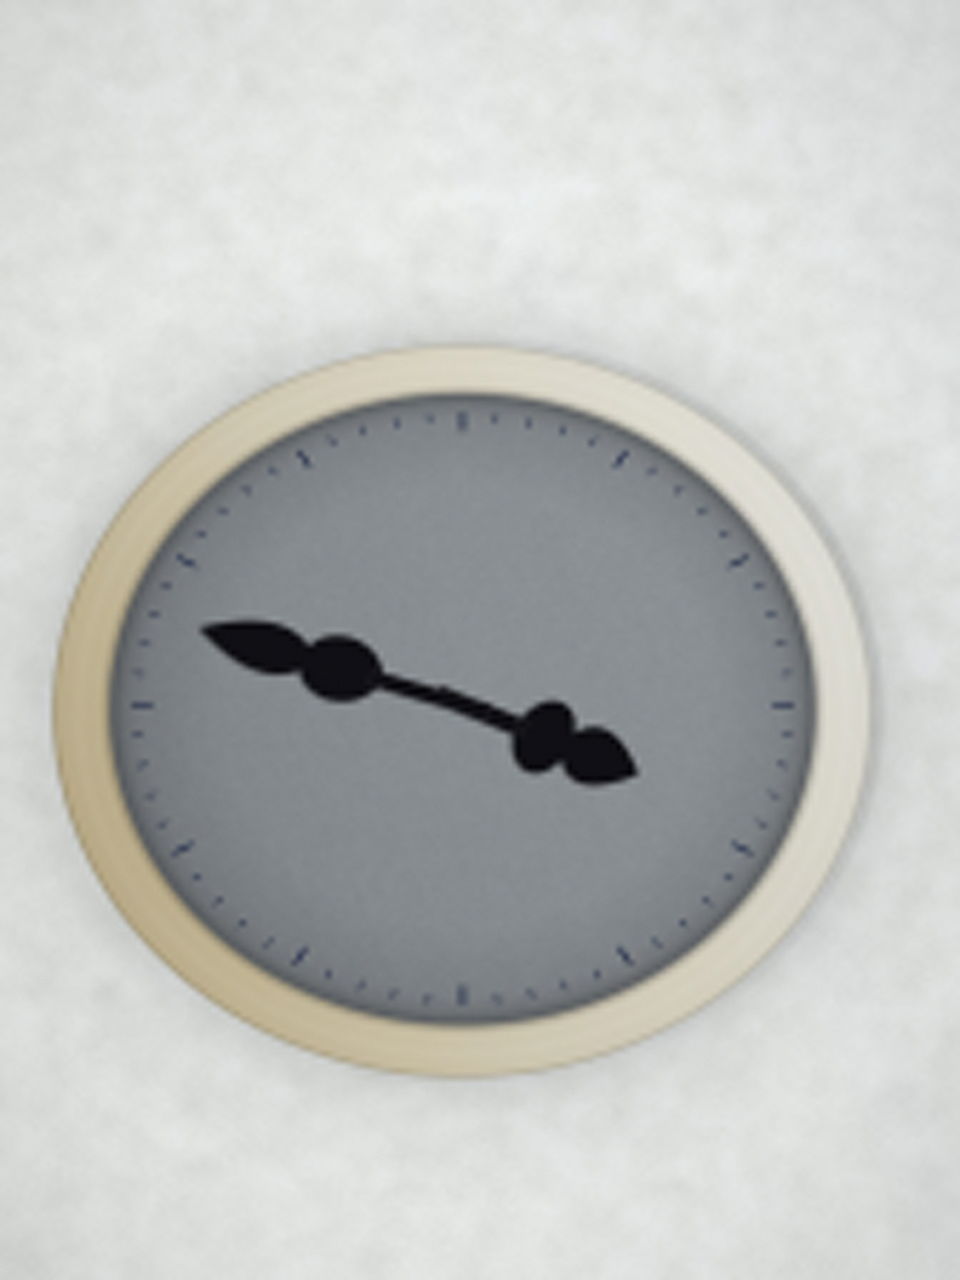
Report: 3 h 48 min
